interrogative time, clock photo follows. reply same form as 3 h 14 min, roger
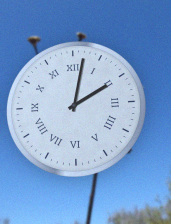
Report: 2 h 02 min
